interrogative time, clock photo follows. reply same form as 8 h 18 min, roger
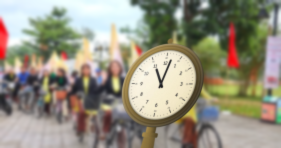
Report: 11 h 02 min
